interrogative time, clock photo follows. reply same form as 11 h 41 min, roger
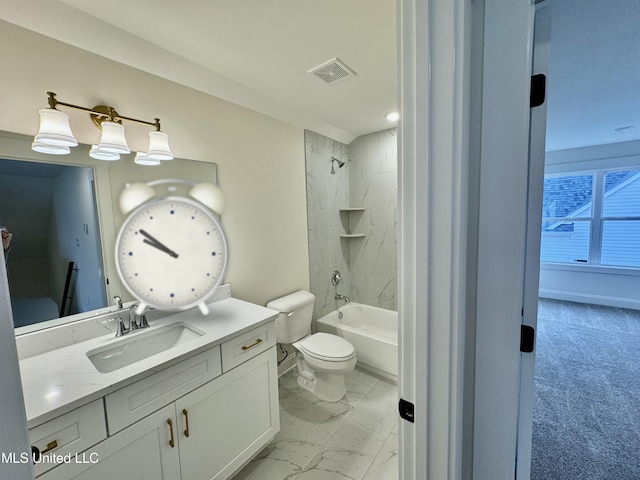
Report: 9 h 51 min
